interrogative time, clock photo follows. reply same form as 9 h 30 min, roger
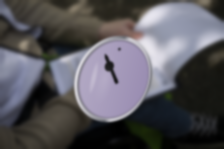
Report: 10 h 55 min
